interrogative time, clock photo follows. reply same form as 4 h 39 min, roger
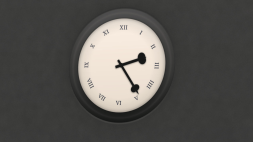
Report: 2 h 24 min
